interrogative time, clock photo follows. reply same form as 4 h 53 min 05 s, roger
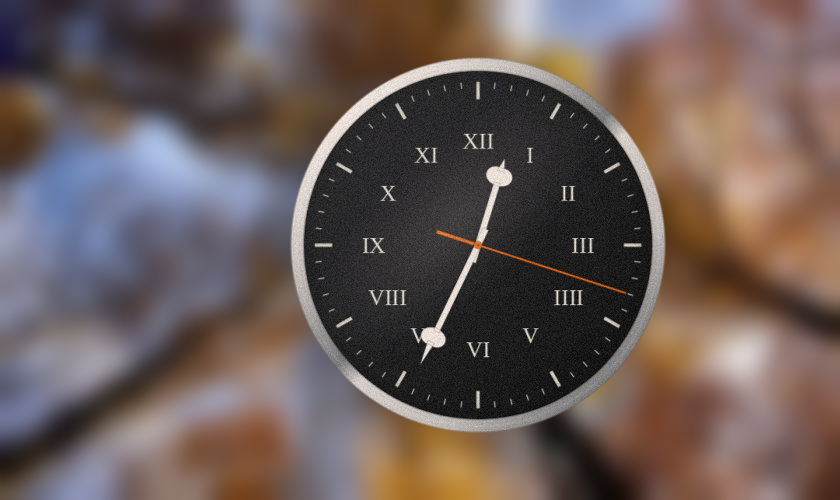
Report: 12 h 34 min 18 s
